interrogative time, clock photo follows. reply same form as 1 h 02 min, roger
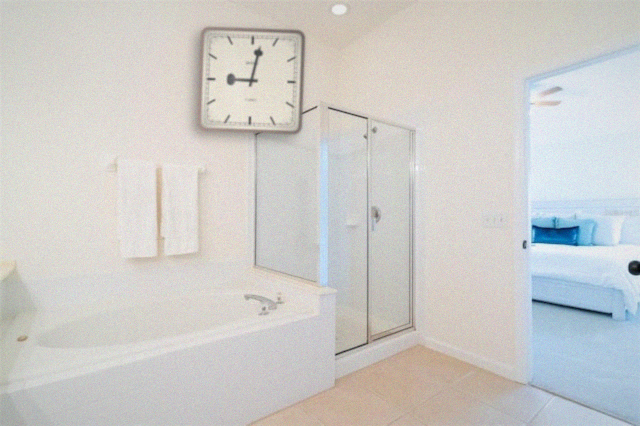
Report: 9 h 02 min
